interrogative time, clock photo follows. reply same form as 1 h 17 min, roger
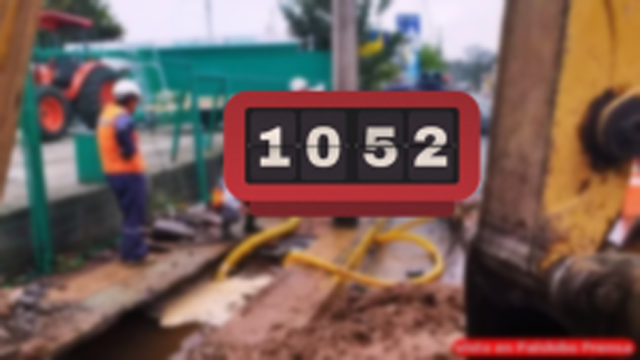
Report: 10 h 52 min
